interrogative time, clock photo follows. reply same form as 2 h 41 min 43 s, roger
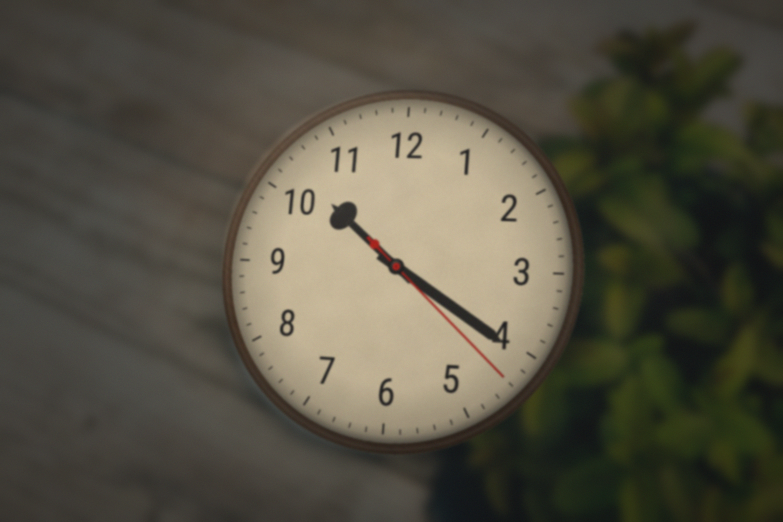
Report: 10 h 20 min 22 s
